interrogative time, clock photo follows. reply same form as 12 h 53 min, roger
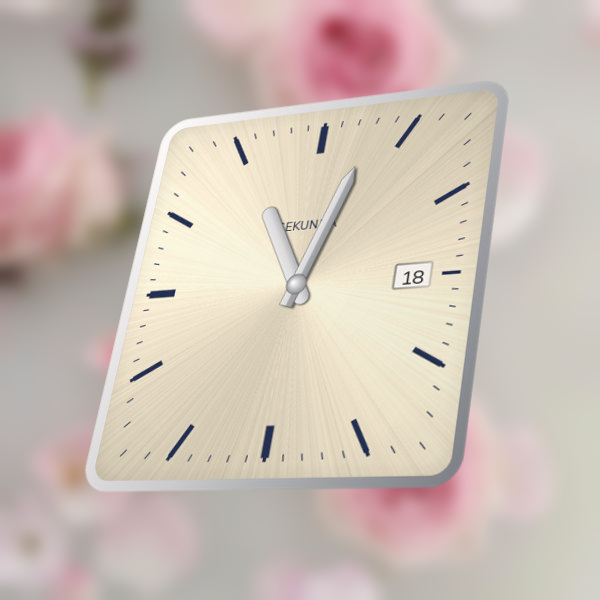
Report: 11 h 03 min
